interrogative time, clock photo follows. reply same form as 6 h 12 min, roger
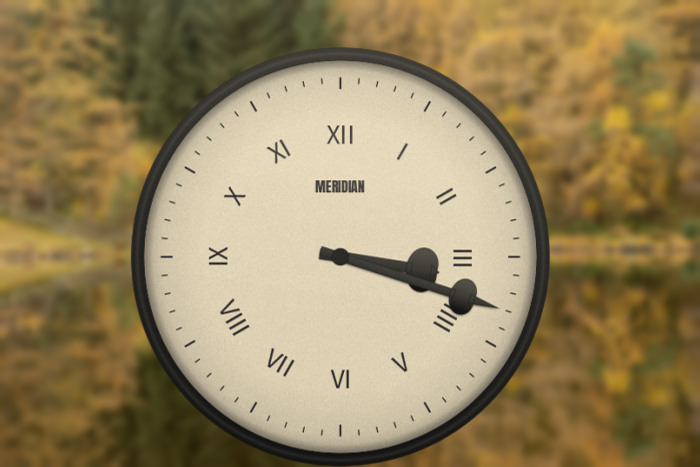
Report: 3 h 18 min
